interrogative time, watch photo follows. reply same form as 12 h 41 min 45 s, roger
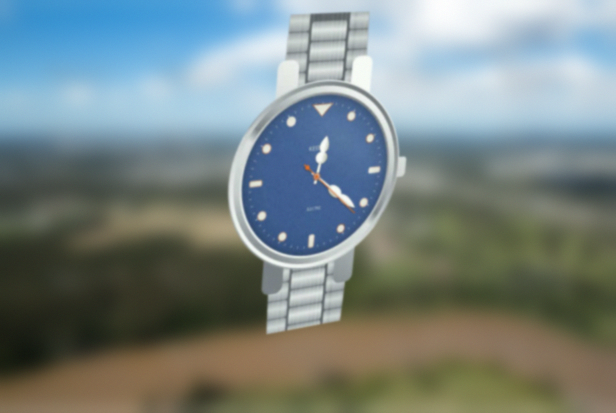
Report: 12 h 21 min 22 s
